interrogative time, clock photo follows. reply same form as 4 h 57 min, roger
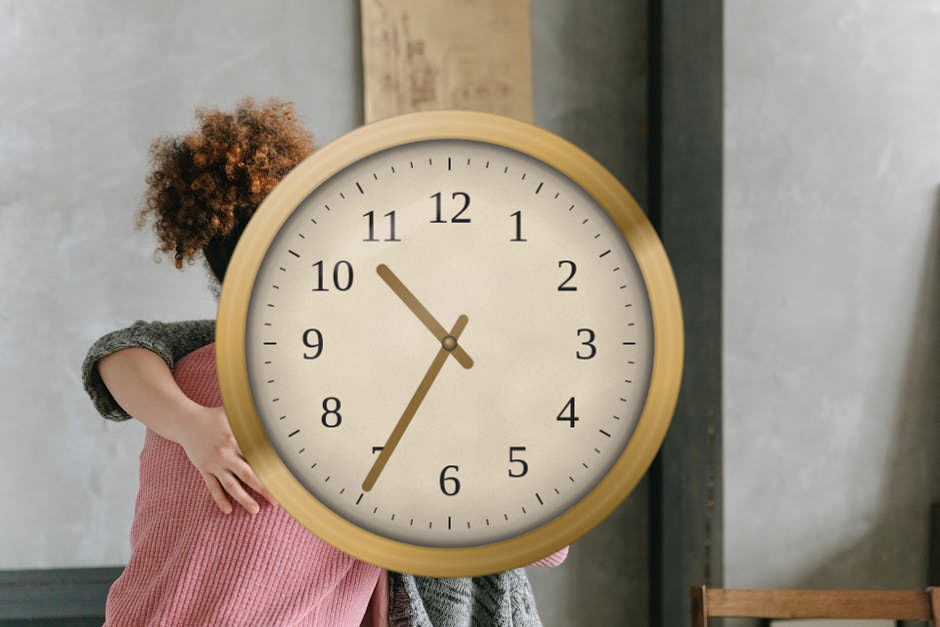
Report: 10 h 35 min
